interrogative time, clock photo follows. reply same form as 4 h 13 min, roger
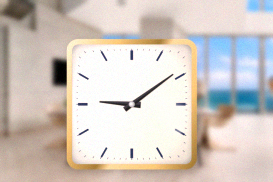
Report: 9 h 09 min
